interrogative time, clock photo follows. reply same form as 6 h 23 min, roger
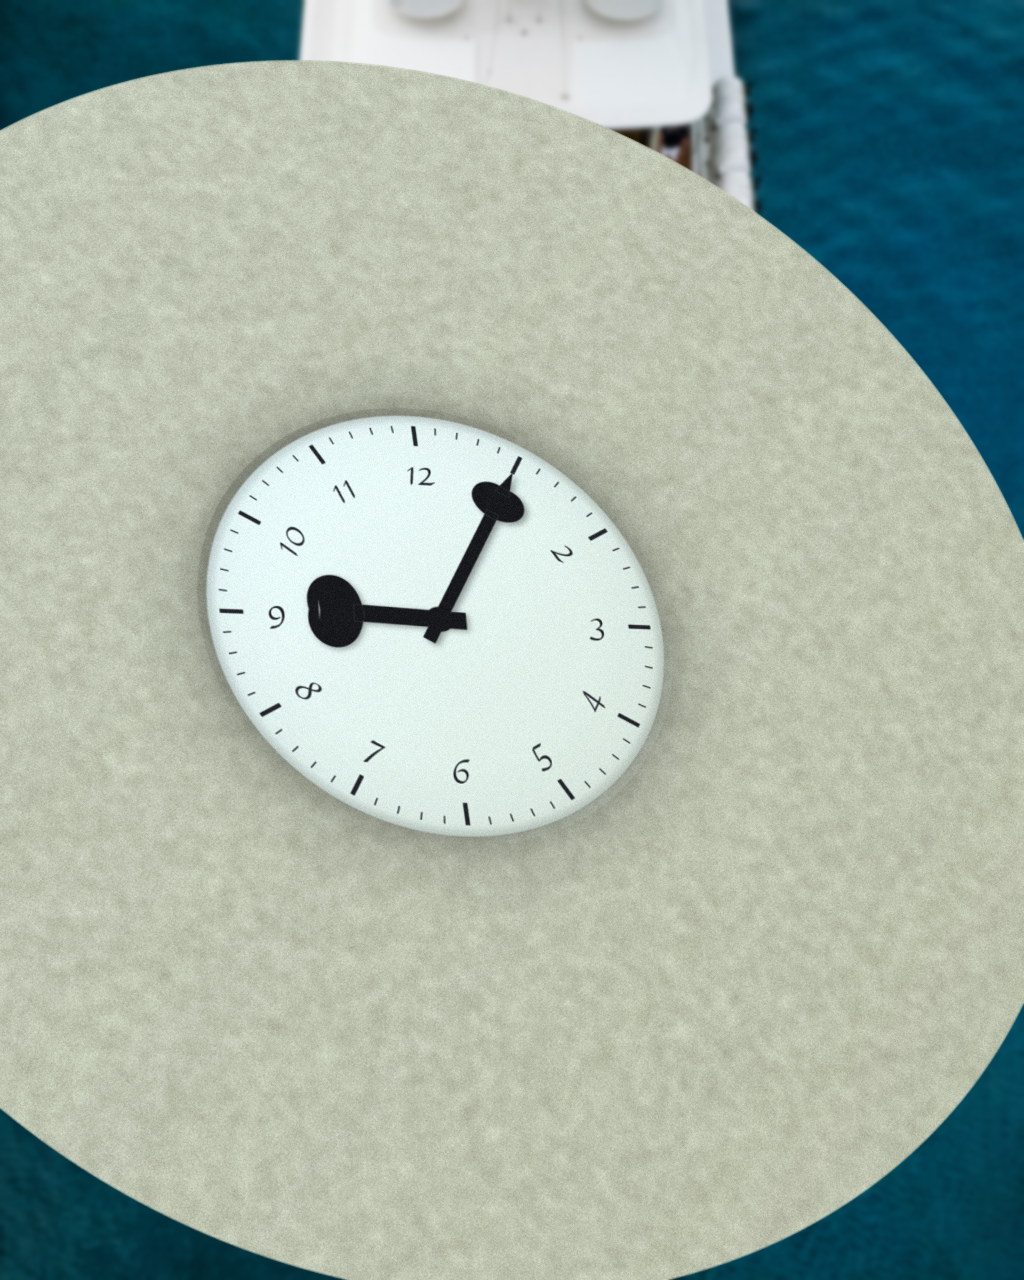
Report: 9 h 05 min
